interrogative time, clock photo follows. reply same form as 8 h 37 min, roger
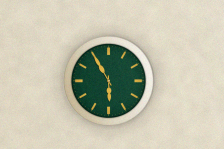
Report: 5 h 55 min
